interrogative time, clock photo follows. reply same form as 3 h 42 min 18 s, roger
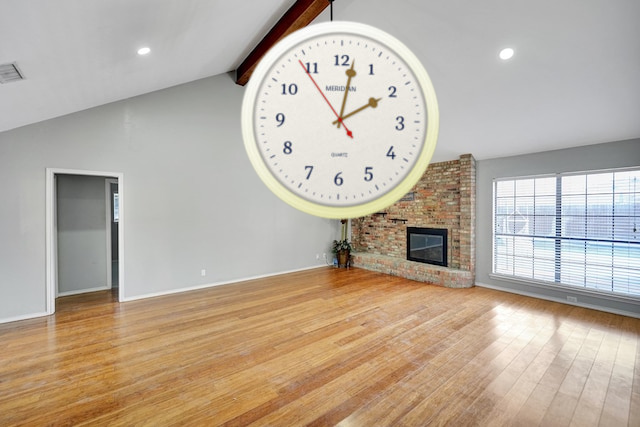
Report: 2 h 01 min 54 s
